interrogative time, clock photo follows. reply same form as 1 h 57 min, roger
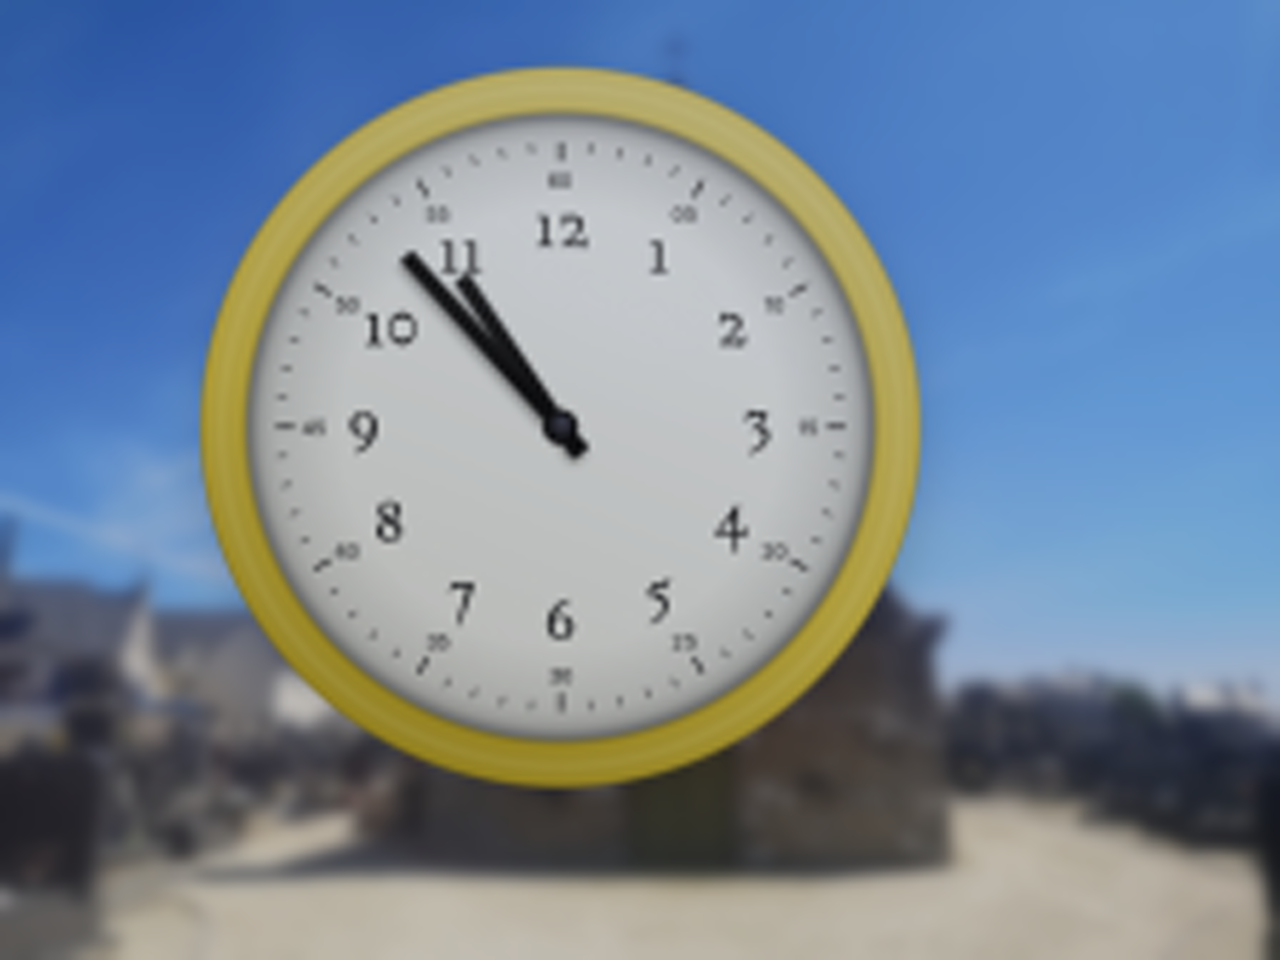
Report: 10 h 53 min
